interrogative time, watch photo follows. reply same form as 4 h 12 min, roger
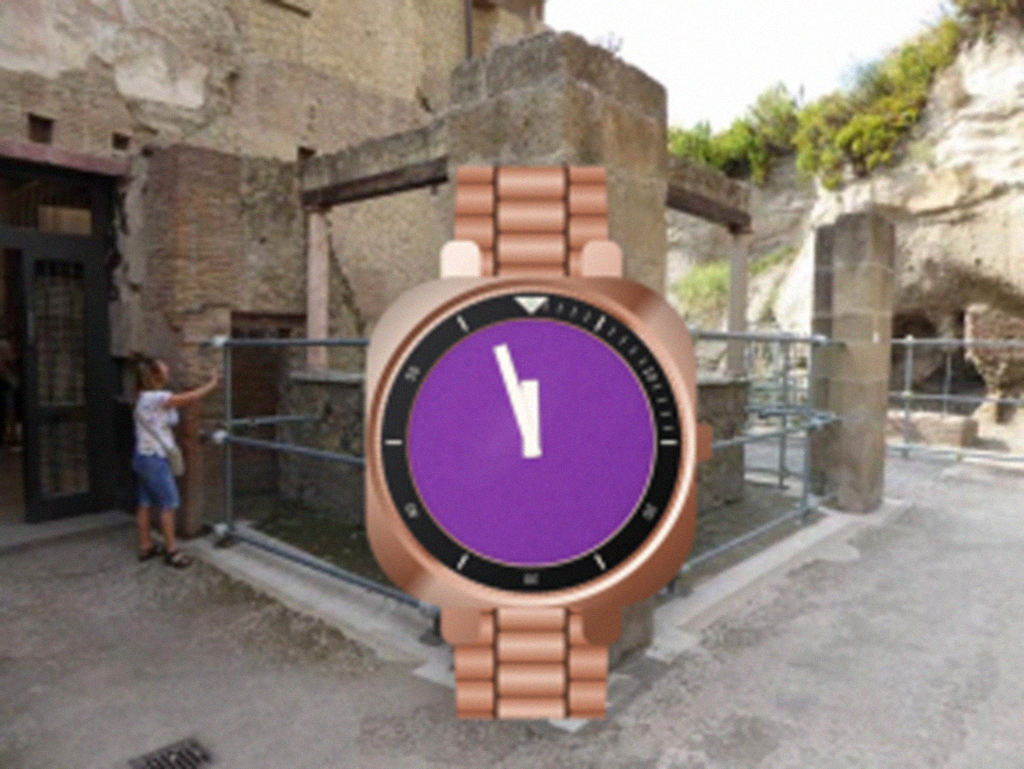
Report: 11 h 57 min
